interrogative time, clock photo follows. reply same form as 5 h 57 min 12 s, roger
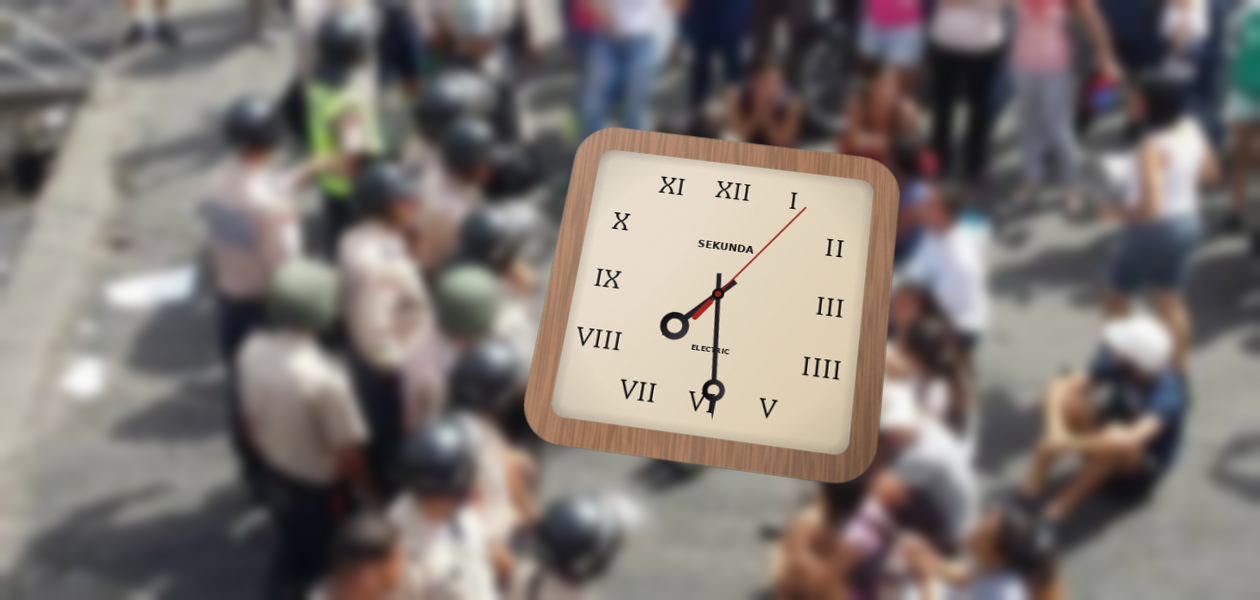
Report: 7 h 29 min 06 s
